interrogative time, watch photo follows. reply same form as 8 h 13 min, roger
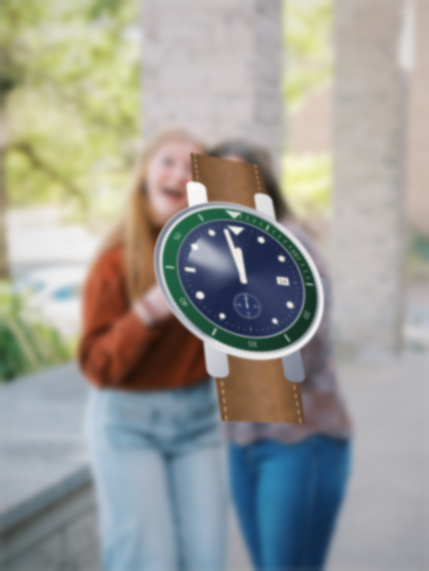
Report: 11 h 58 min
